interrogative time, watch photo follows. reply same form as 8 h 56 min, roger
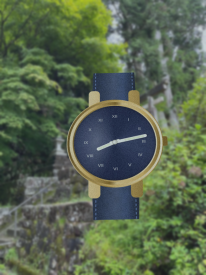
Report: 8 h 13 min
